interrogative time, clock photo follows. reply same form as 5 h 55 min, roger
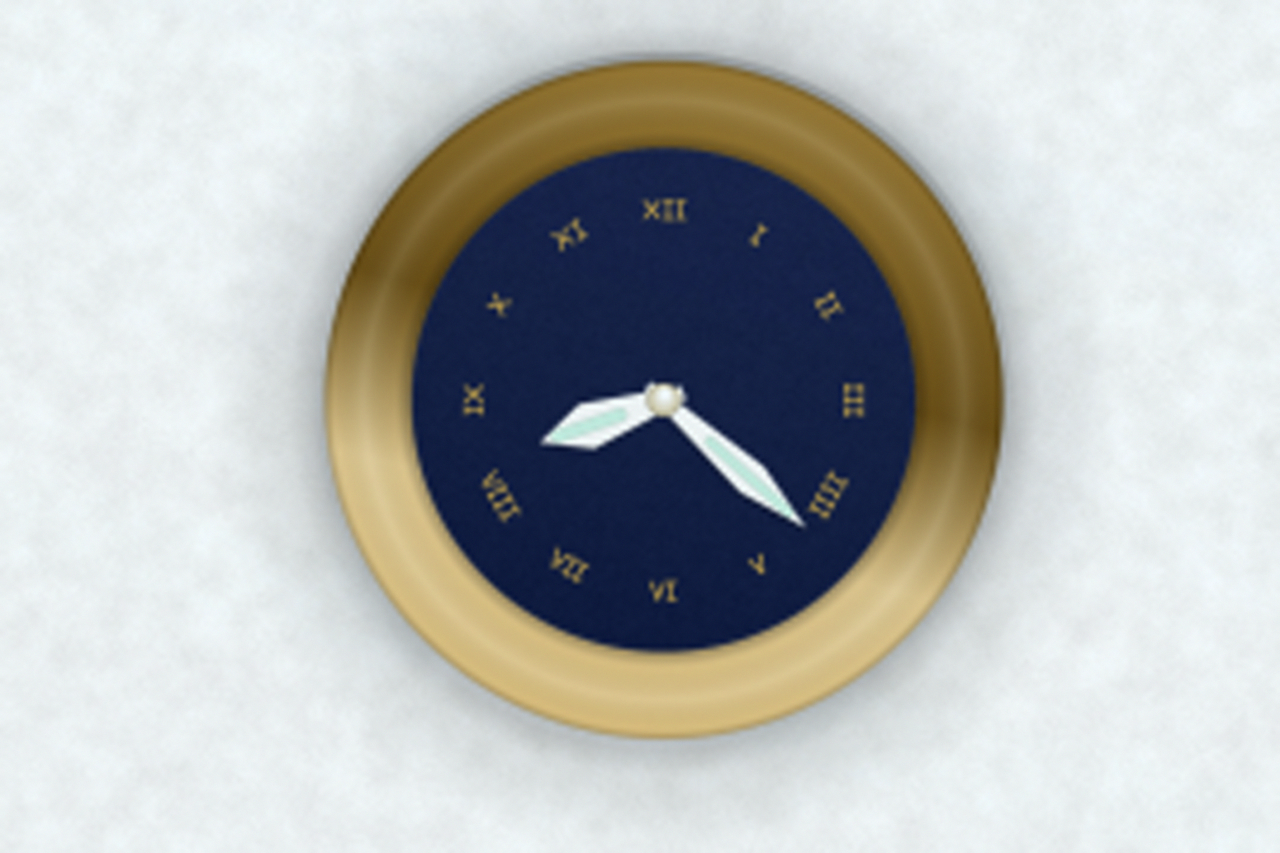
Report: 8 h 22 min
